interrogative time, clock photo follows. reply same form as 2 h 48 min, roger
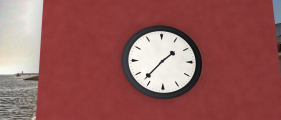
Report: 1 h 37 min
